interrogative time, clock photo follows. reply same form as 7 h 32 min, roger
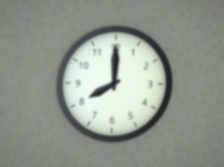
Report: 8 h 00 min
